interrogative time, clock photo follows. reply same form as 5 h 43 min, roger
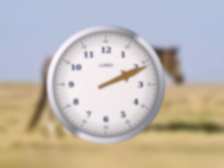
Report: 2 h 11 min
